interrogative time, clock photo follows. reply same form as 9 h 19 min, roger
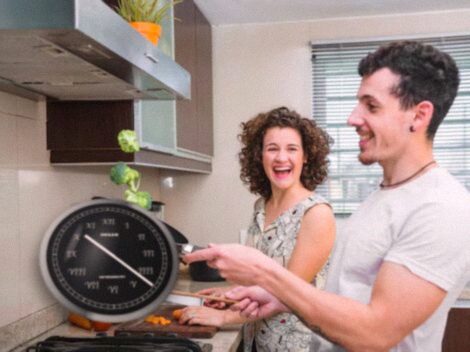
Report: 10 h 22 min
